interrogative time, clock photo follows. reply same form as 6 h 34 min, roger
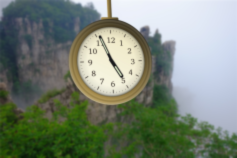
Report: 4 h 56 min
